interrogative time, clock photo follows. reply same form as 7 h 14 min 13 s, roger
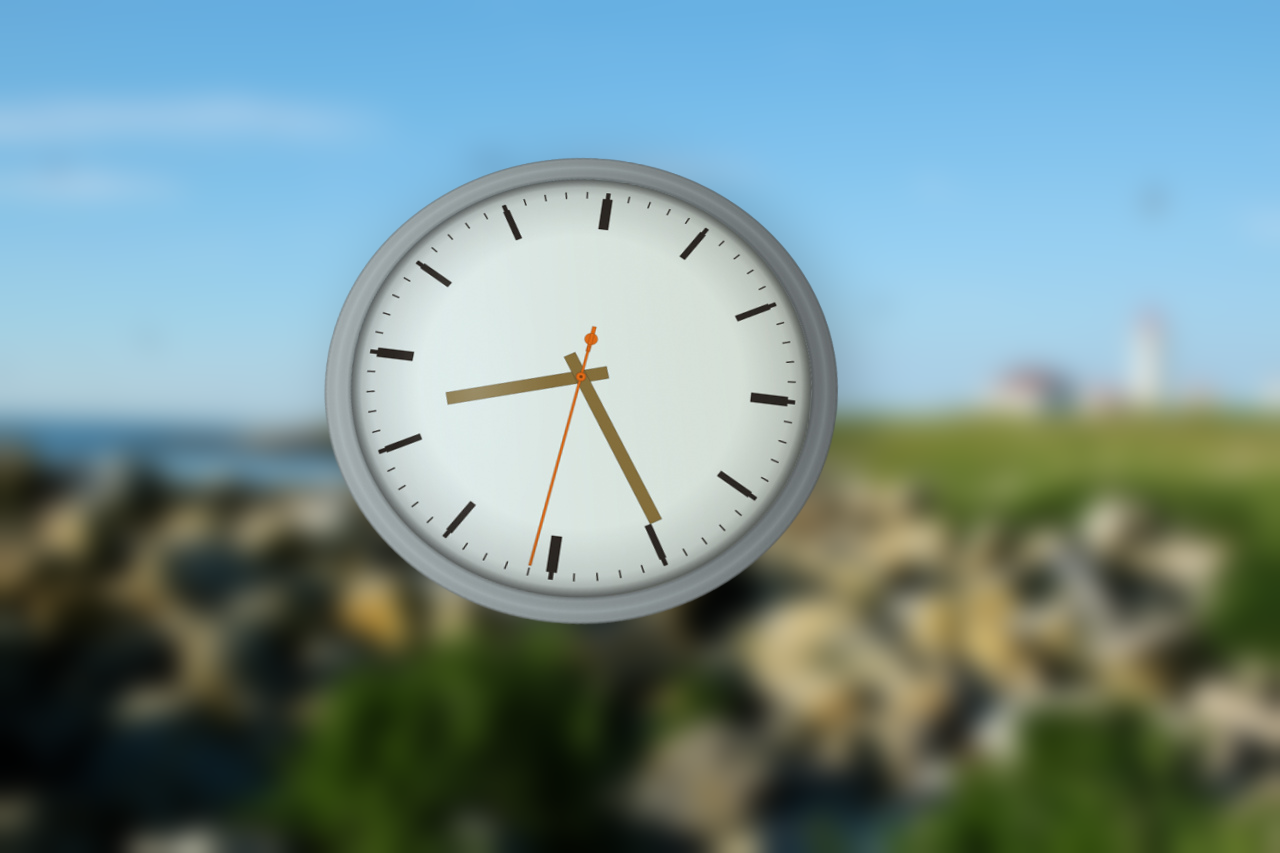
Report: 8 h 24 min 31 s
